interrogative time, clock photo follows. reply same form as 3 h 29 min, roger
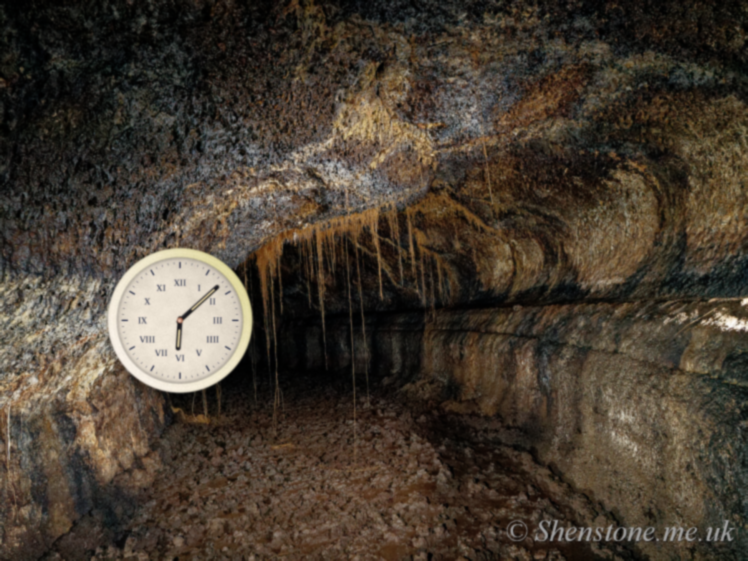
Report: 6 h 08 min
